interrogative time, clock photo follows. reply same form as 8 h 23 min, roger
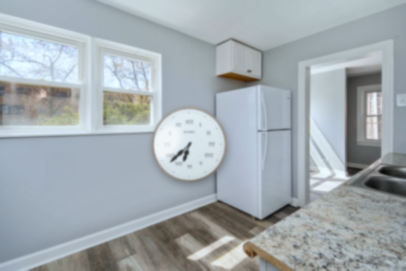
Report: 6 h 38 min
